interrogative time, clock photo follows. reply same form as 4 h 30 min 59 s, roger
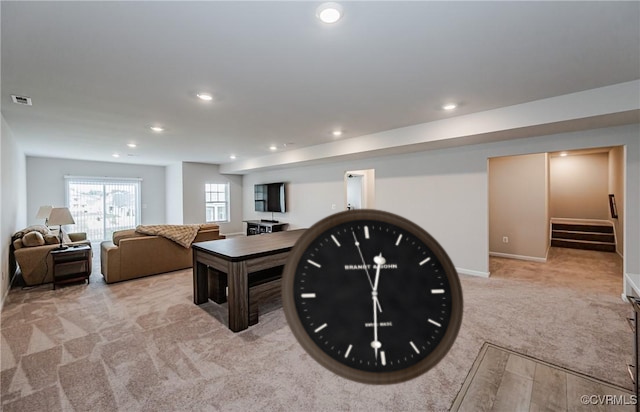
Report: 12 h 30 min 58 s
